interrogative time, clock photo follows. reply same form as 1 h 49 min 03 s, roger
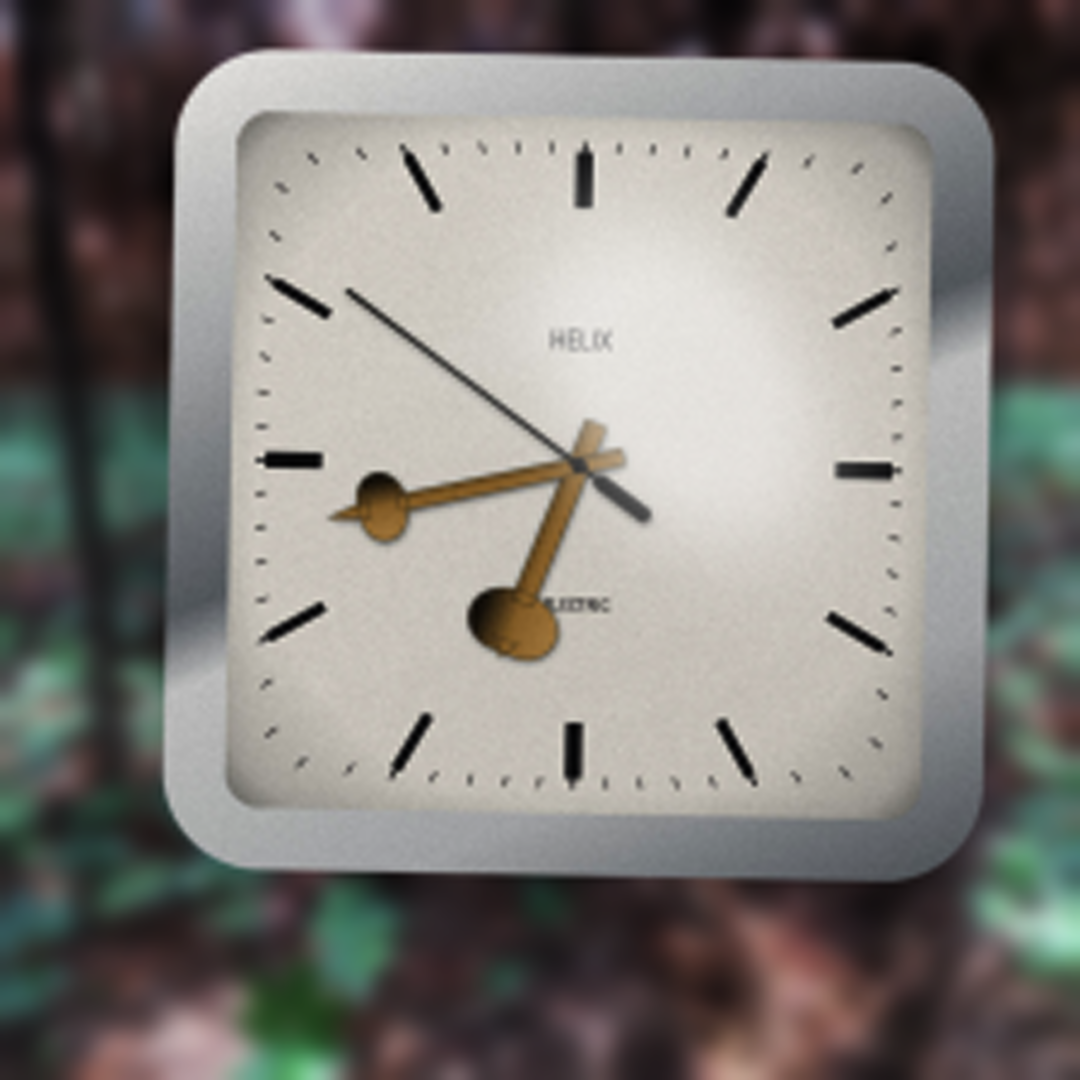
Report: 6 h 42 min 51 s
